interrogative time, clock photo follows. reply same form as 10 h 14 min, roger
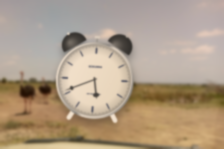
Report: 5 h 41 min
